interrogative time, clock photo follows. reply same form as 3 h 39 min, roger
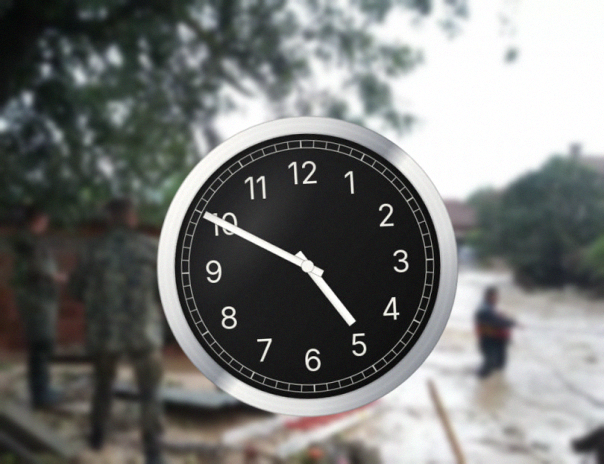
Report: 4 h 50 min
